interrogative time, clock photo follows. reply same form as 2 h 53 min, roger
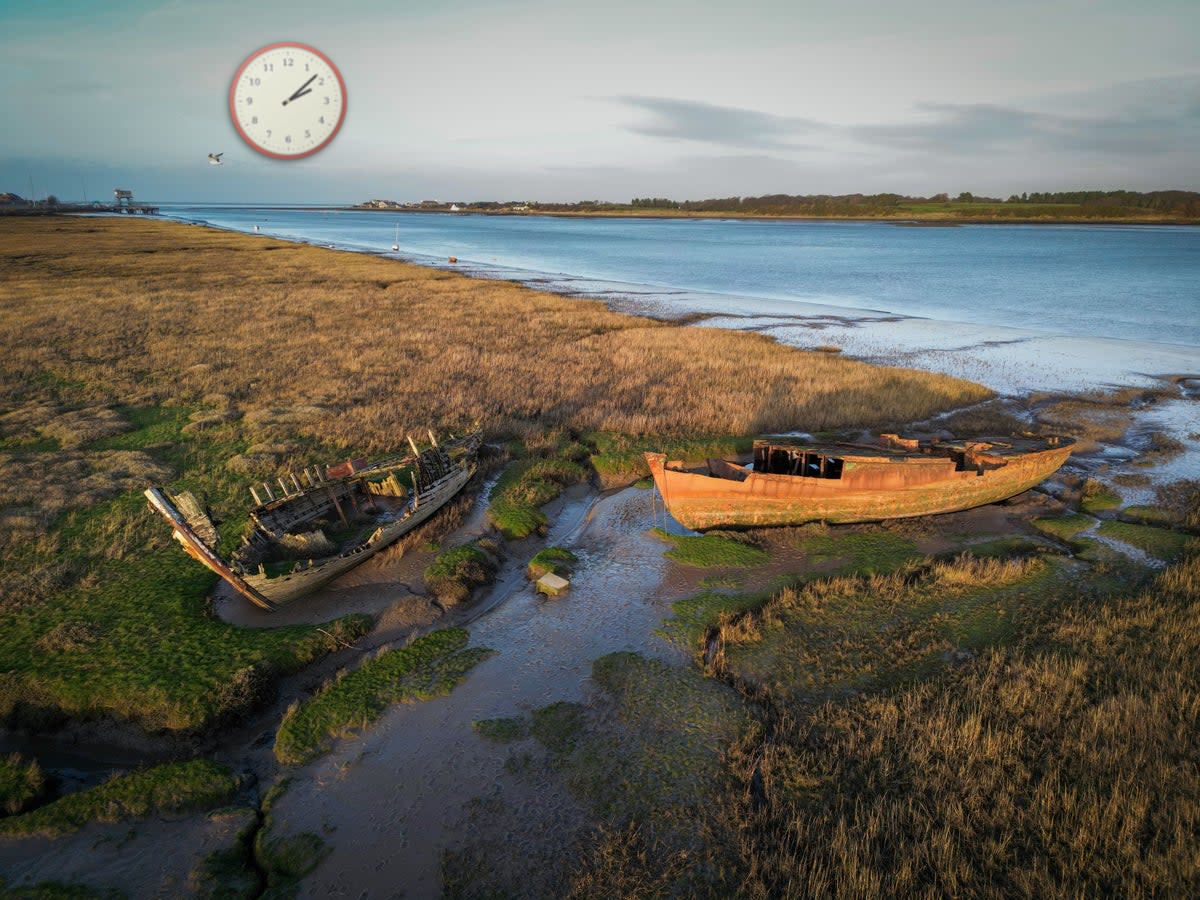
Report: 2 h 08 min
